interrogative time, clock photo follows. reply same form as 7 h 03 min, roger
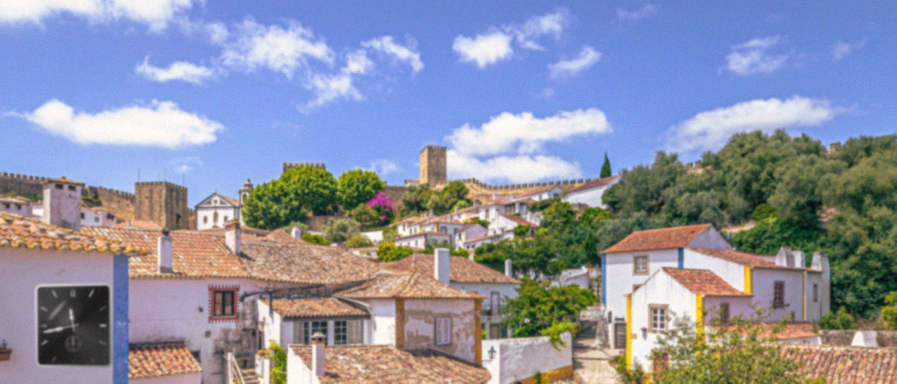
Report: 11 h 43 min
